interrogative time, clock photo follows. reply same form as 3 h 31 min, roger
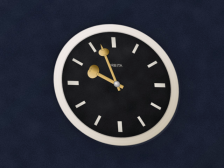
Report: 9 h 57 min
